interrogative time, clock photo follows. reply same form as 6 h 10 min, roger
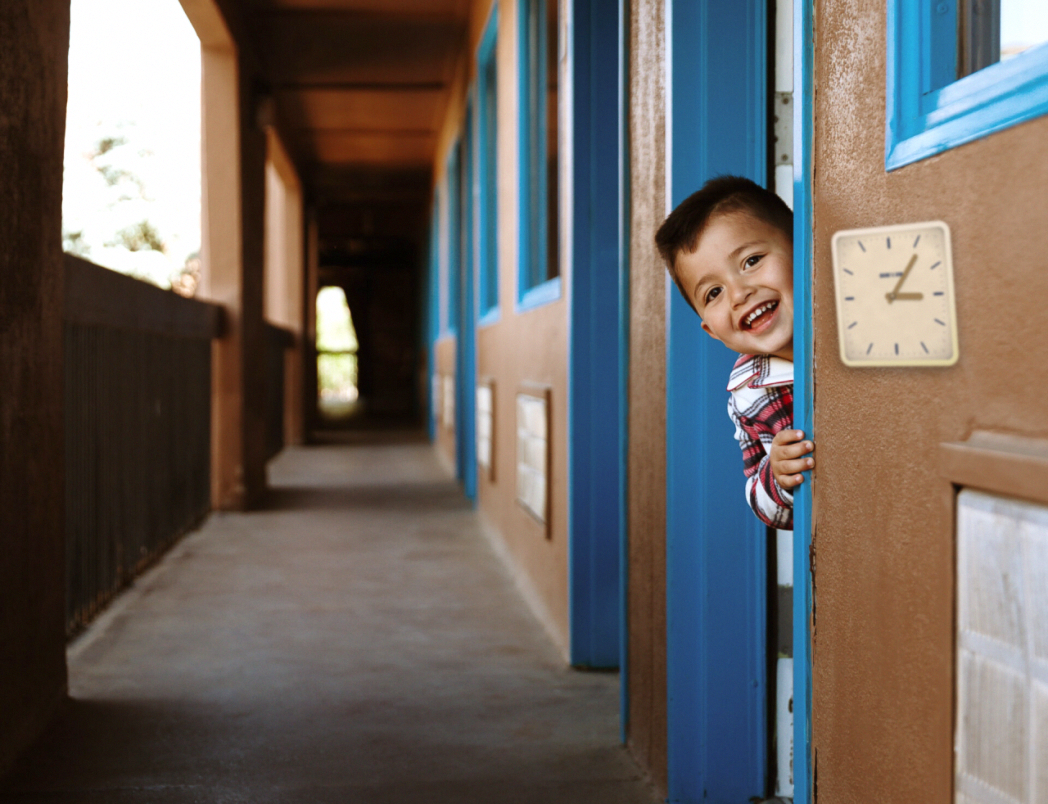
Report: 3 h 06 min
